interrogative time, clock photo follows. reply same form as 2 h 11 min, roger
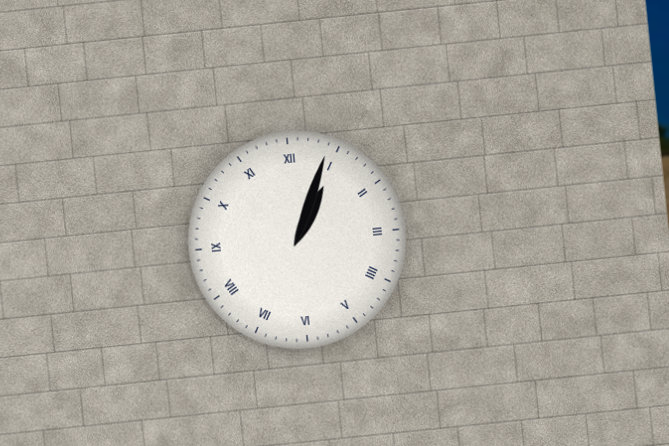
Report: 1 h 04 min
